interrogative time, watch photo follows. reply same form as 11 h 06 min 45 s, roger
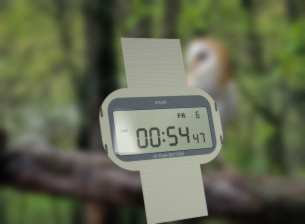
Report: 0 h 54 min 47 s
